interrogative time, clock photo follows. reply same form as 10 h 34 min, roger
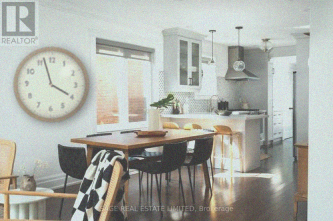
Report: 3 h 57 min
